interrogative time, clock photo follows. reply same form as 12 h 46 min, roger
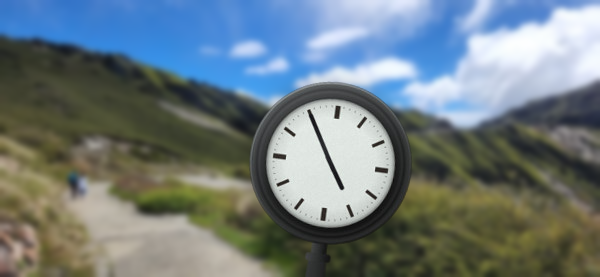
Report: 4 h 55 min
